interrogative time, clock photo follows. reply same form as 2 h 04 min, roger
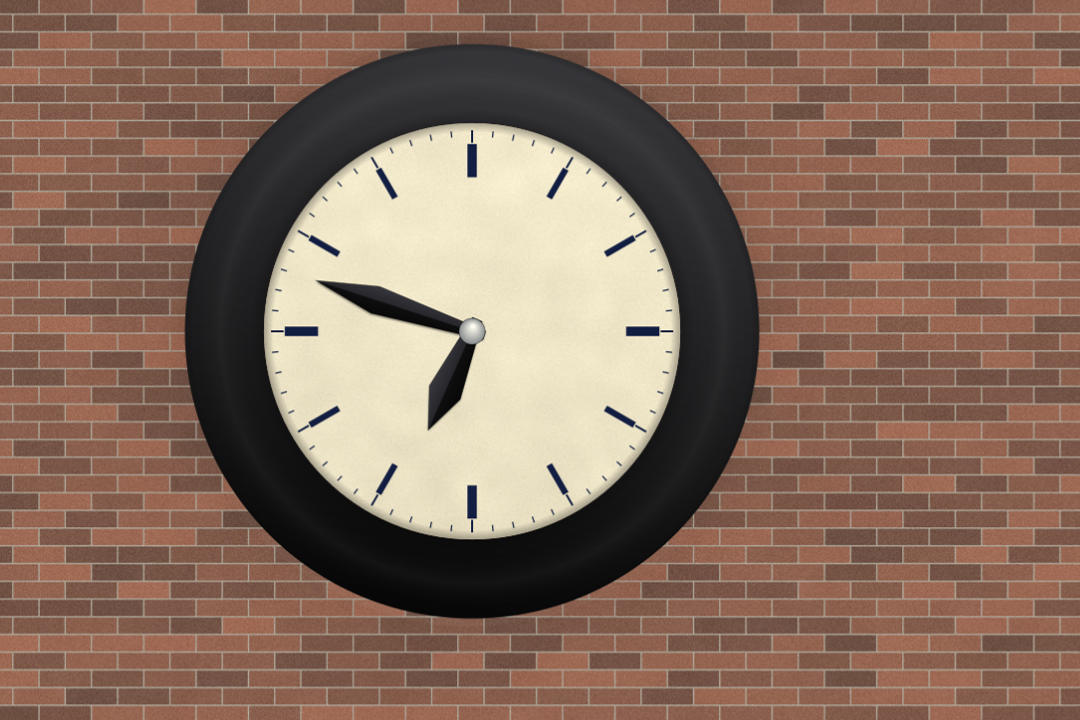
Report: 6 h 48 min
